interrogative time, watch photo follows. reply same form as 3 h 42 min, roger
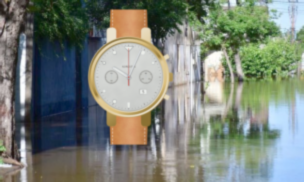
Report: 10 h 04 min
